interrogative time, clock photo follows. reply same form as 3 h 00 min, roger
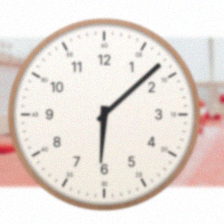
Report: 6 h 08 min
